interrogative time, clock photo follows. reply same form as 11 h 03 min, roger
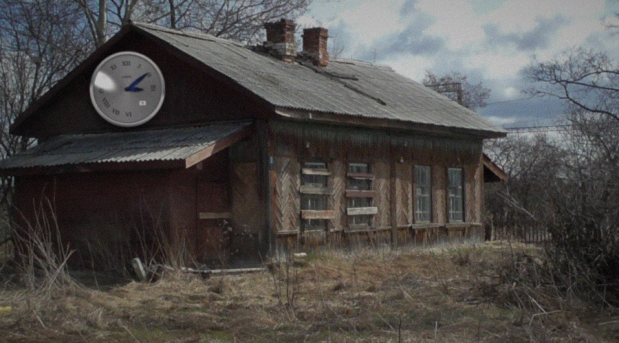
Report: 3 h 09 min
